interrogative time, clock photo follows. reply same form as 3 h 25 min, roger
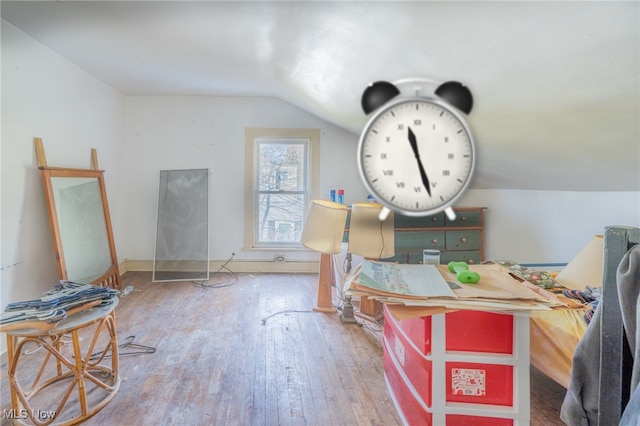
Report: 11 h 27 min
